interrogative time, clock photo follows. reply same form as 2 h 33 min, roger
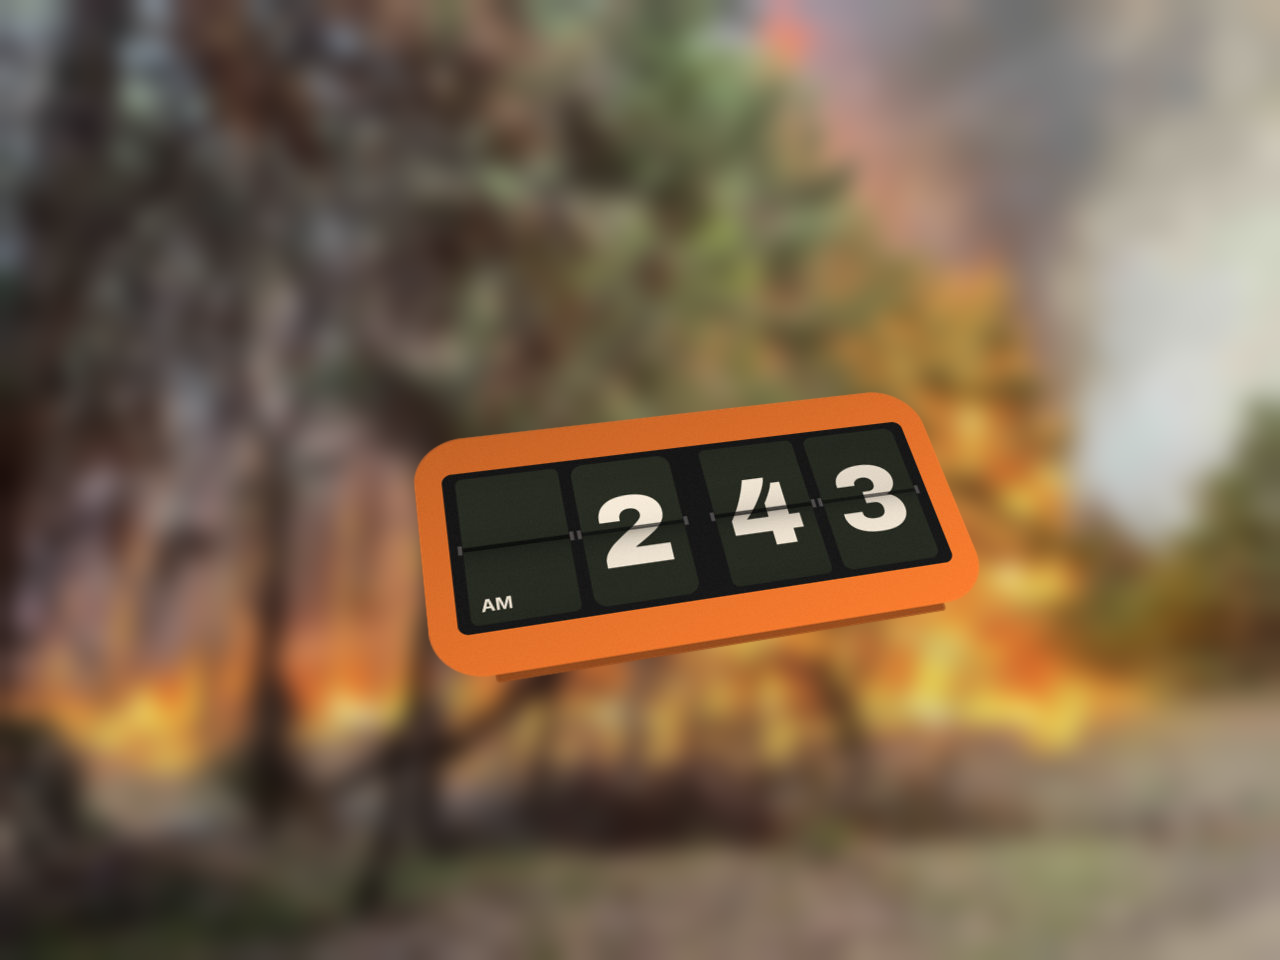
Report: 2 h 43 min
